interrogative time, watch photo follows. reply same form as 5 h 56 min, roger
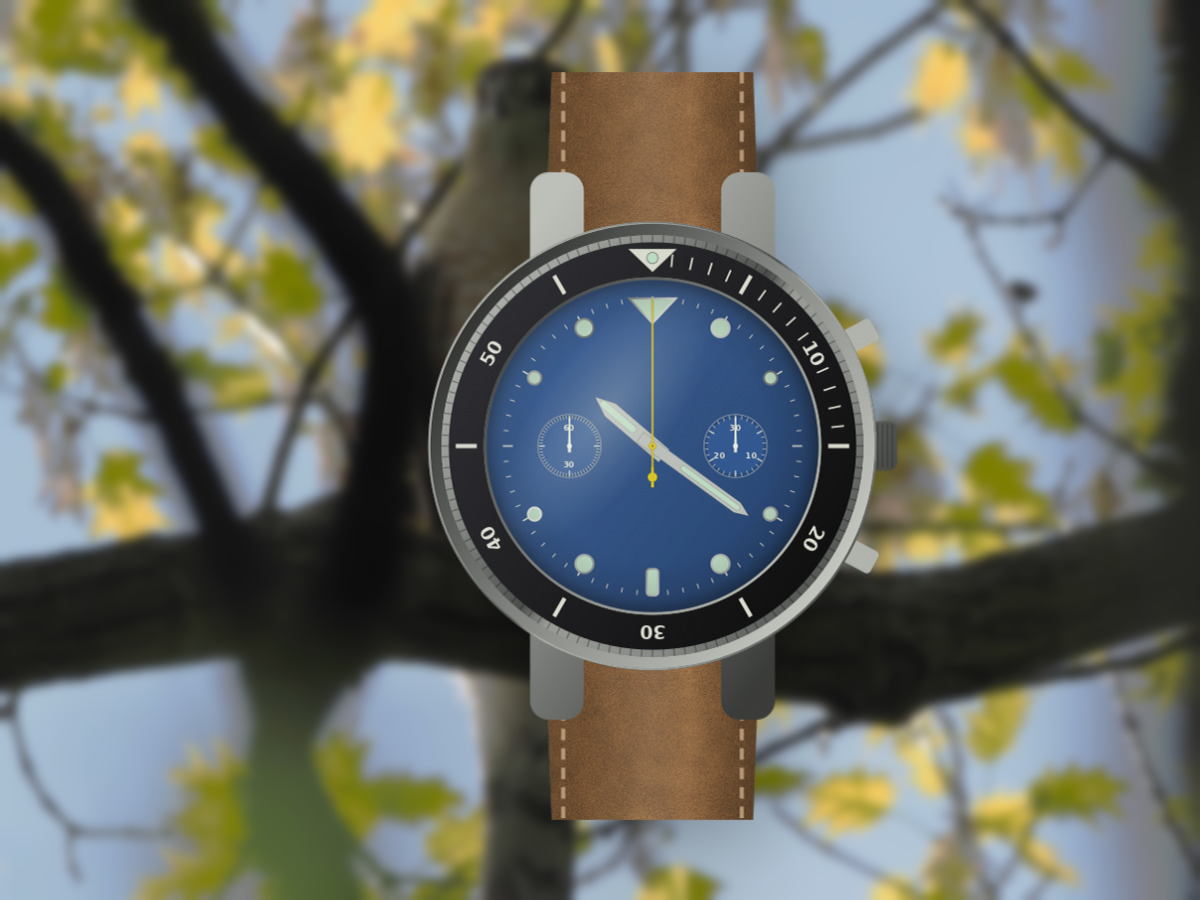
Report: 10 h 21 min
